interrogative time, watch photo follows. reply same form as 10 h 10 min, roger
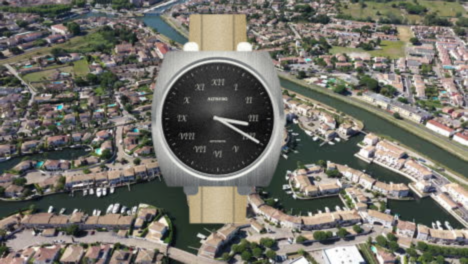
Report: 3 h 20 min
